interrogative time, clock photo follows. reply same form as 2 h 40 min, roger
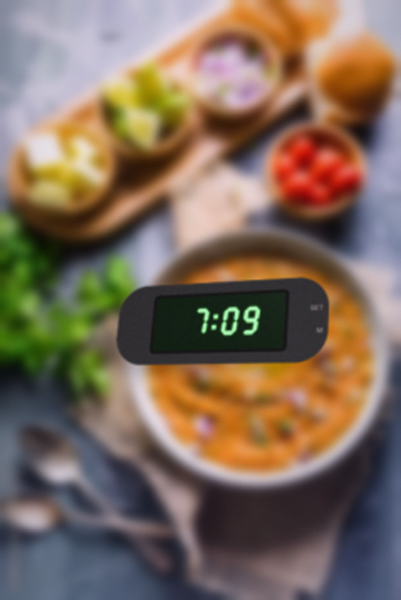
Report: 7 h 09 min
